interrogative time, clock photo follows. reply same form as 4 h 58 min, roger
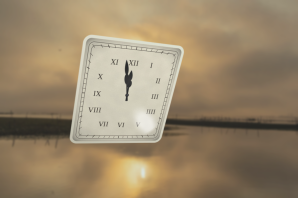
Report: 11 h 58 min
